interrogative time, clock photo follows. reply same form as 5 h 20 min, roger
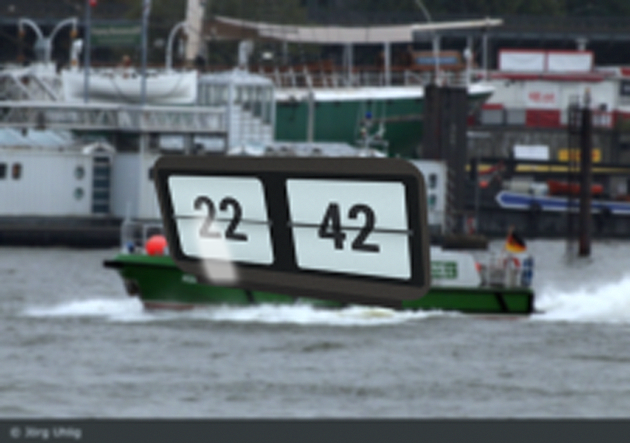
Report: 22 h 42 min
